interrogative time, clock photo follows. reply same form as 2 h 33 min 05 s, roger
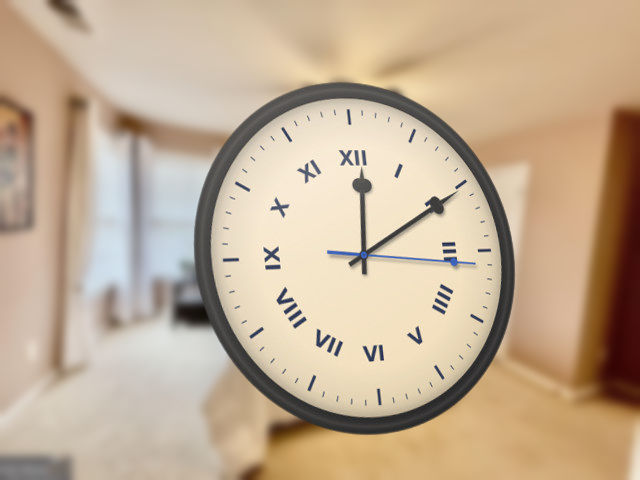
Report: 12 h 10 min 16 s
